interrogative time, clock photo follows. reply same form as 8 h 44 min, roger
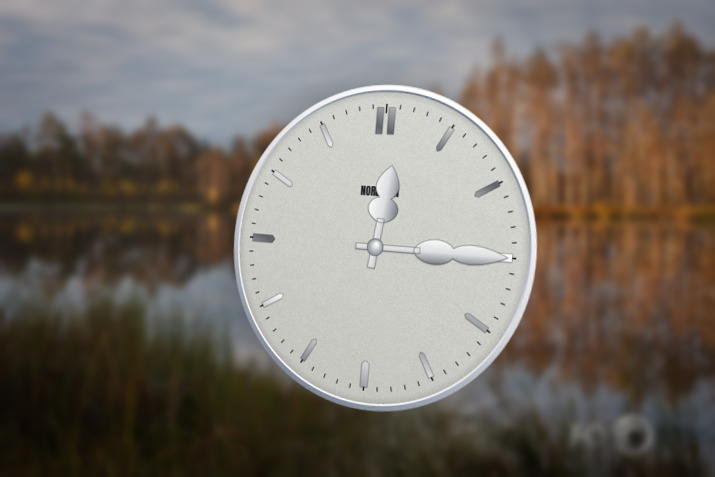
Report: 12 h 15 min
